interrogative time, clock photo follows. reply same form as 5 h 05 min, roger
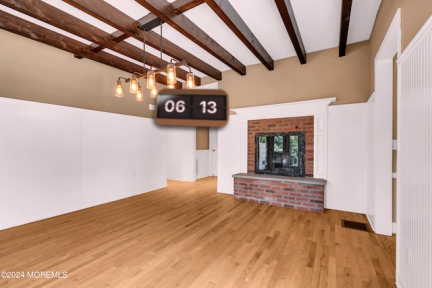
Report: 6 h 13 min
